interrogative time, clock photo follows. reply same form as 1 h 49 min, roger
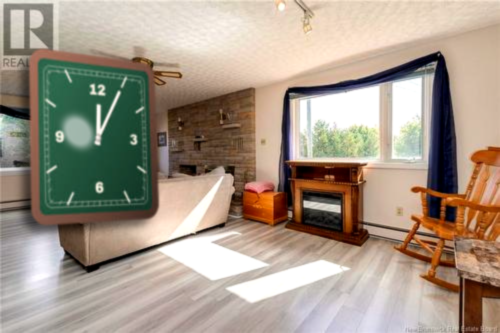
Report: 12 h 05 min
